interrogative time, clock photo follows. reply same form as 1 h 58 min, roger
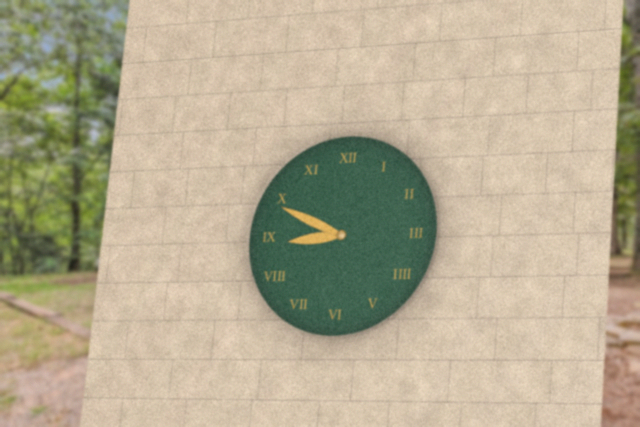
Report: 8 h 49 min
